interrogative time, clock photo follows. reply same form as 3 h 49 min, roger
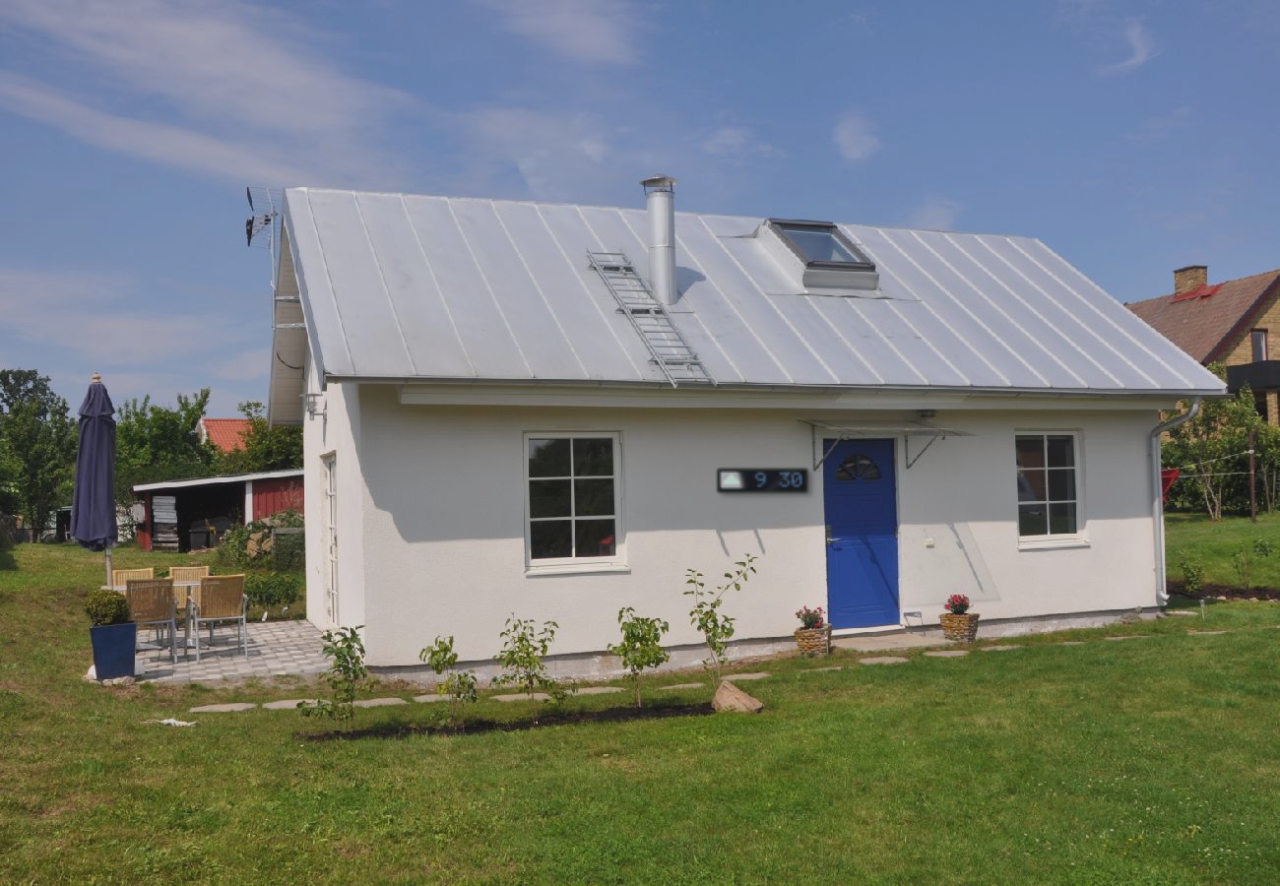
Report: 9 h 30 min
